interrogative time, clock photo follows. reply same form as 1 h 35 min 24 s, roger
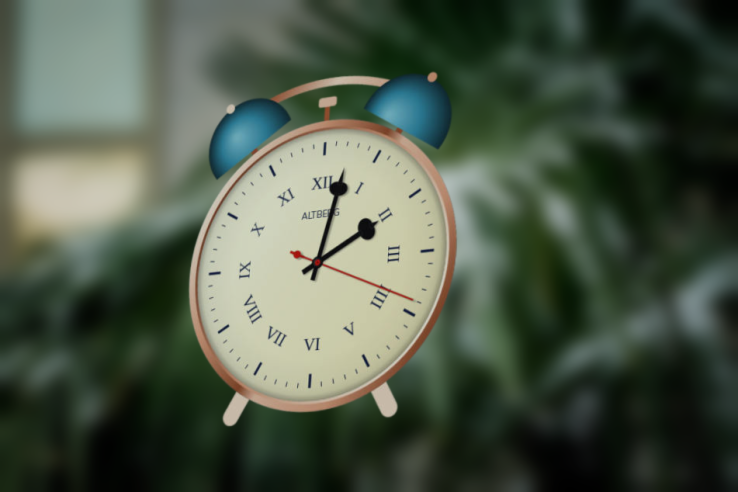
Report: 2 h 02 min 19 s
